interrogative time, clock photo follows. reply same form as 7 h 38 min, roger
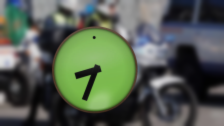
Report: 8 h 34 min
